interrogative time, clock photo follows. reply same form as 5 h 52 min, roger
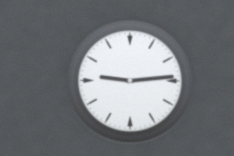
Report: 9 h 14 min
